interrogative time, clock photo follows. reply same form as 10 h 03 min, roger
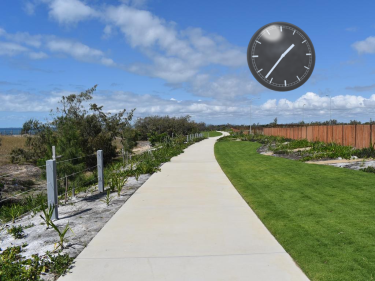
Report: 1 h 37 min
